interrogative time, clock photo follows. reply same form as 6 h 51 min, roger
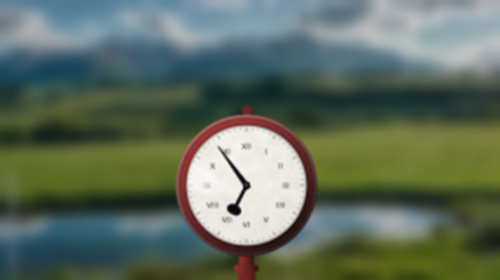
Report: 6 h 54 min
